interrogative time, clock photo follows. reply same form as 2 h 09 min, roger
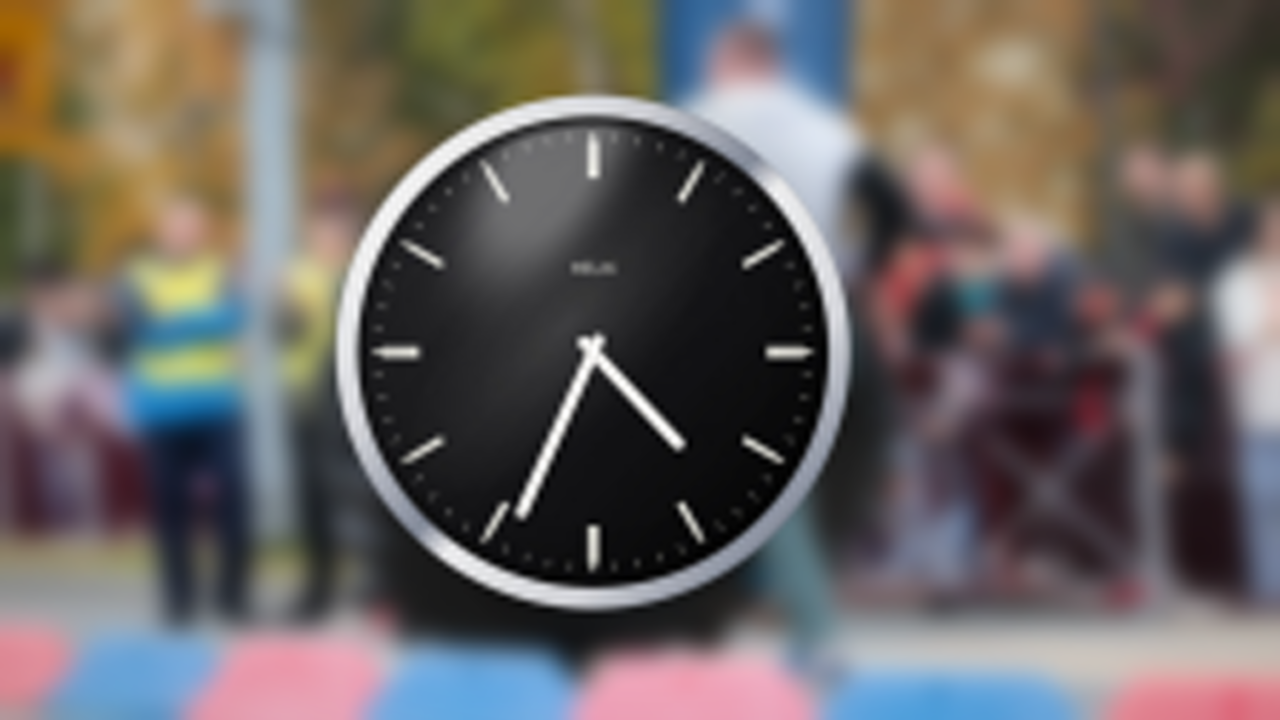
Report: 4 h 34 min
